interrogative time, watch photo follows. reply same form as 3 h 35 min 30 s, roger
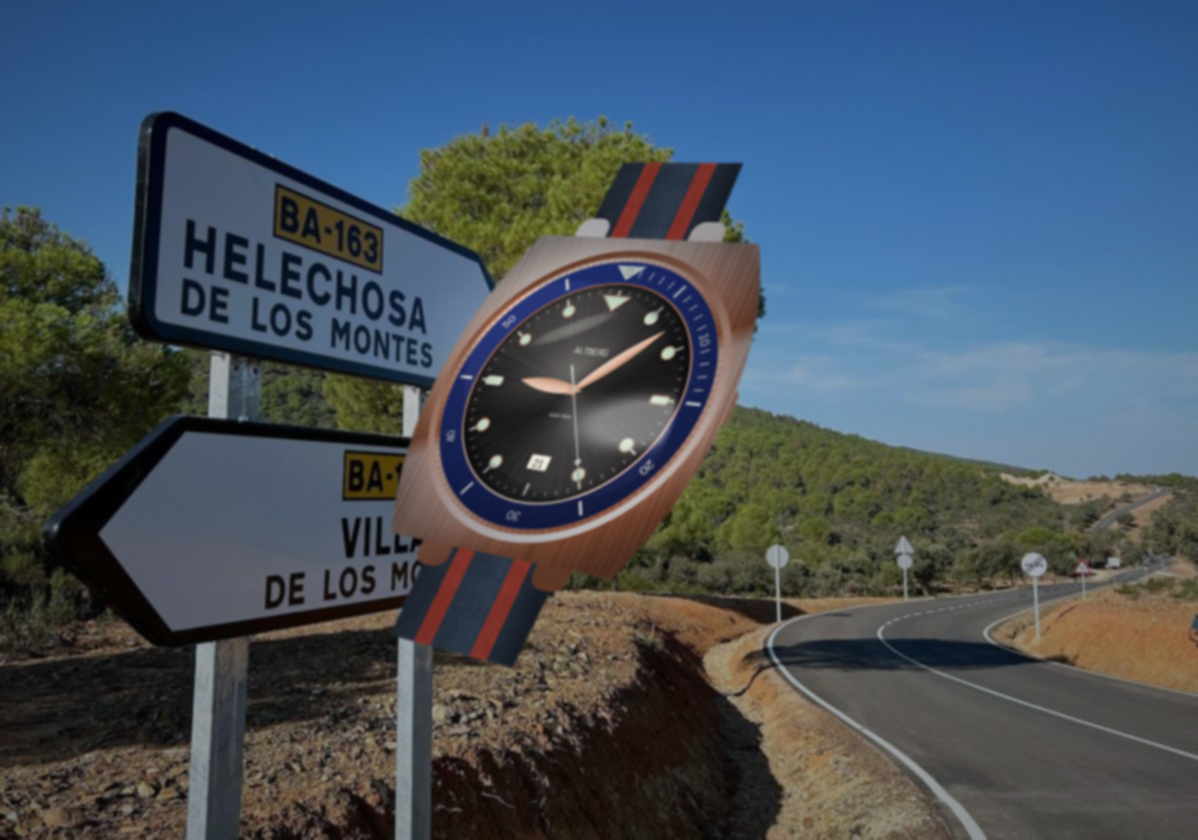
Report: 9 h 07 min 25 s
